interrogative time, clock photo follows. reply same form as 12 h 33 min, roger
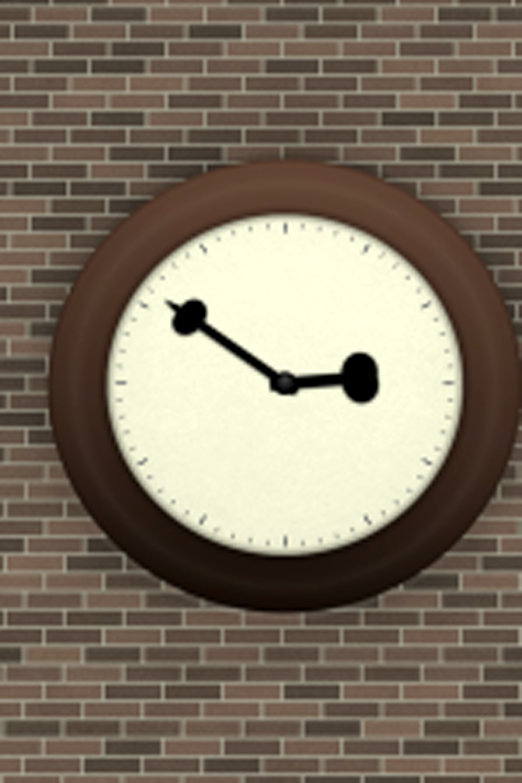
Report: 2 h 51 min
